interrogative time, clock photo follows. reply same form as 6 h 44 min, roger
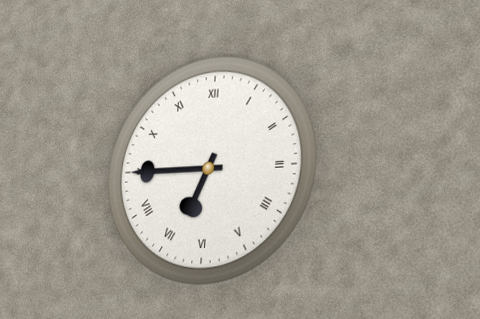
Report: 6 h 45 min
